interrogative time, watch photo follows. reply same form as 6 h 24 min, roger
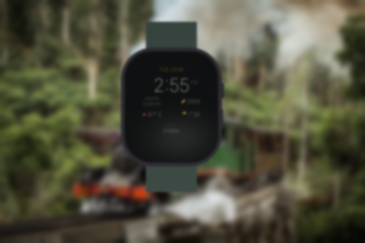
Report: 2 h 55 min
